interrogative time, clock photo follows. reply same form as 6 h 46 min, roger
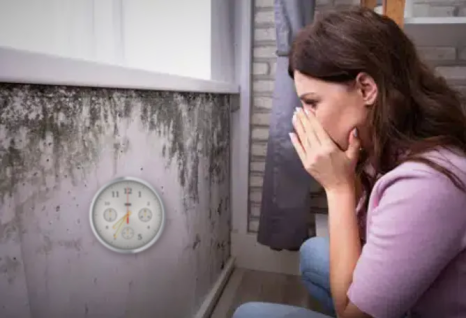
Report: 7 h 35 min
